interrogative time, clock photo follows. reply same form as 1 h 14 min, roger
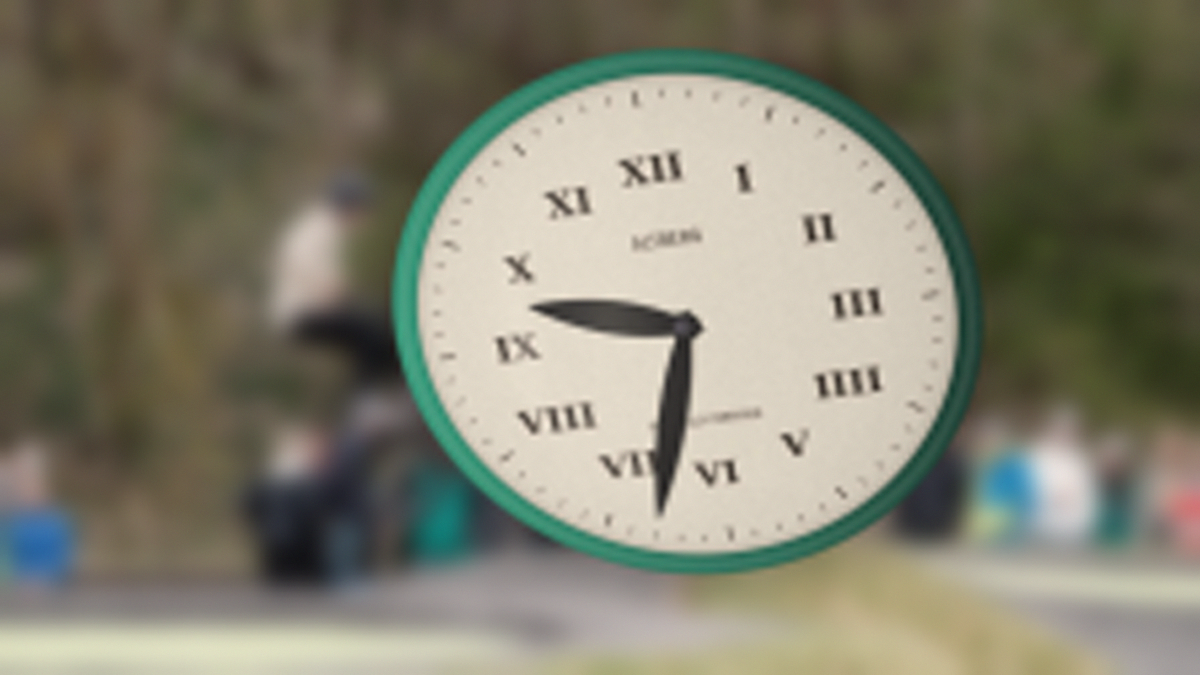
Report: 9 h 33 min
